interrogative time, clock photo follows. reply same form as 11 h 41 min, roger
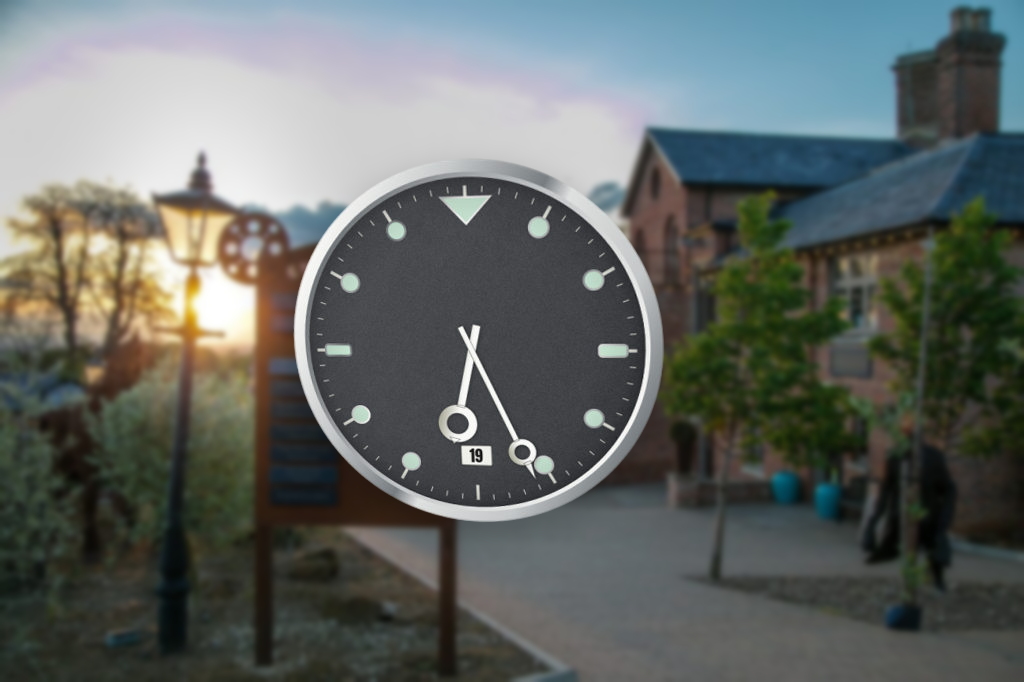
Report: 6 h 26 min
